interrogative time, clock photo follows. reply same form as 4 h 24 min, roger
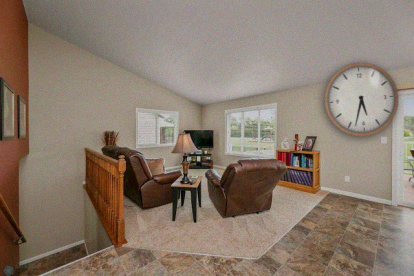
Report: 5 h 33 min
